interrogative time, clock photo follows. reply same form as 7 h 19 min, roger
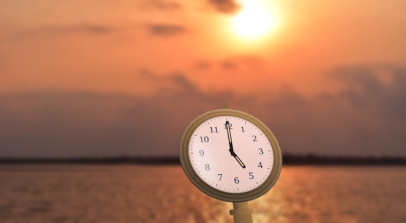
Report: 5 h 00 min
